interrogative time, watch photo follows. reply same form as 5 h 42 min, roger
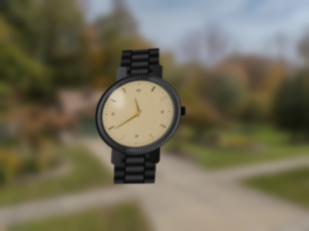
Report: 11 h 39 min
